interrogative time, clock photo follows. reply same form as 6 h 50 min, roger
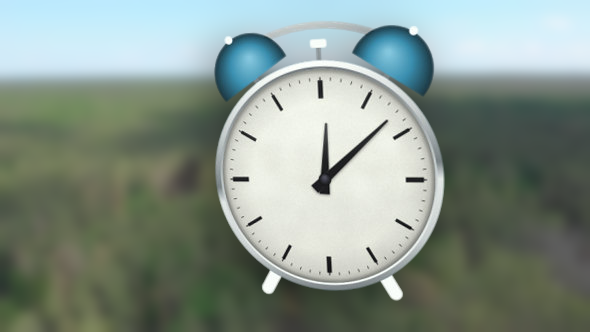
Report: 12 h 08 min
